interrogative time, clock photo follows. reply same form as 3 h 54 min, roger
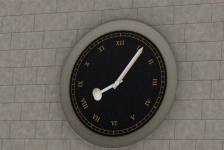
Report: 8 h 06 min
